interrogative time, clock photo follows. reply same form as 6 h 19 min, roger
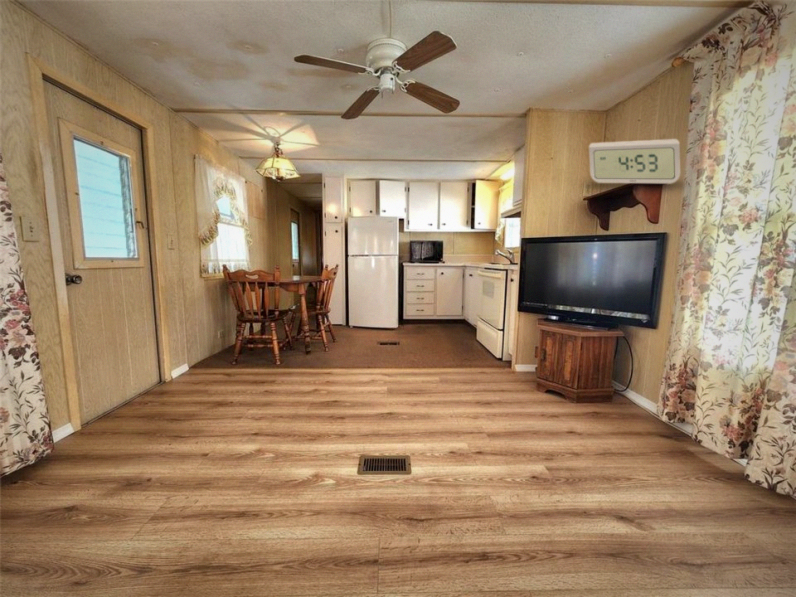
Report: 4 h 53 min
